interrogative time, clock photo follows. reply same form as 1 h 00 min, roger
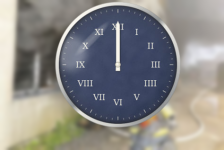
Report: 12 h 00 min
